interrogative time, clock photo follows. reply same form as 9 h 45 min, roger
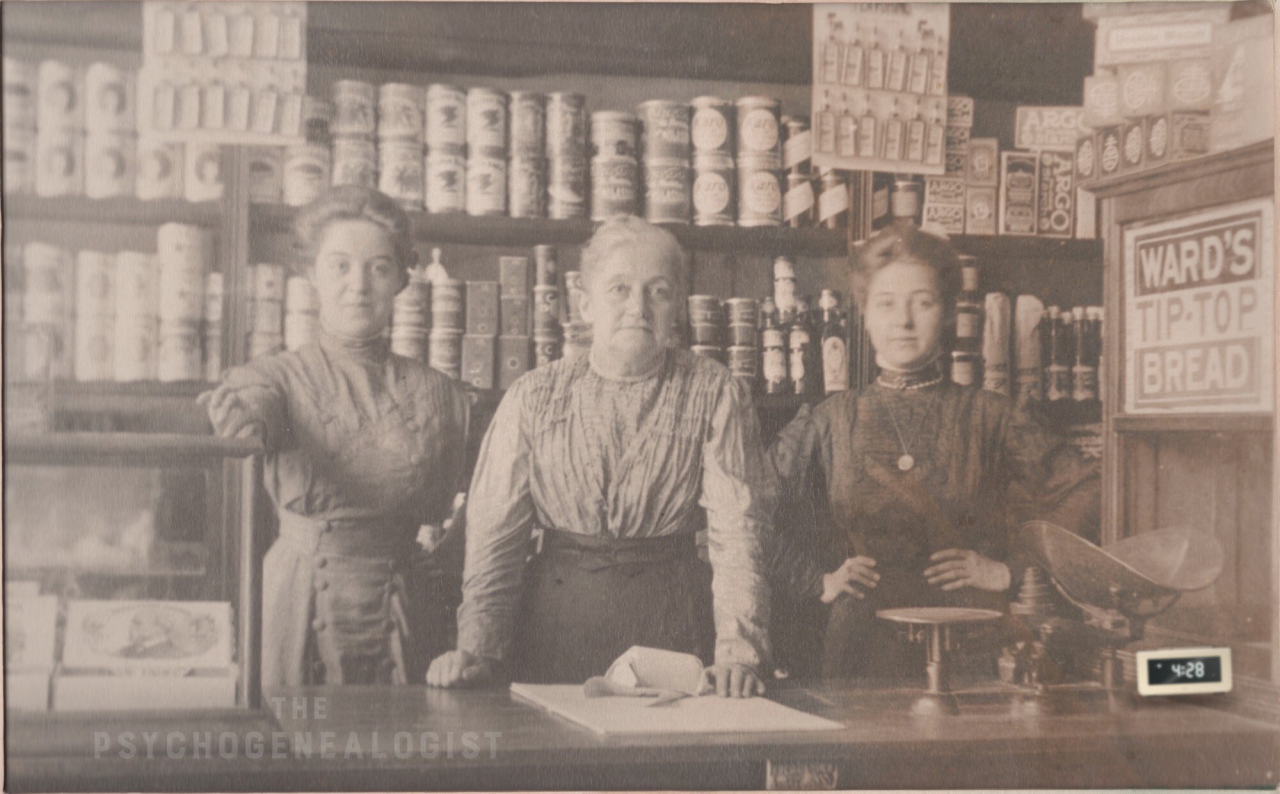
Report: 4 h 28 min
